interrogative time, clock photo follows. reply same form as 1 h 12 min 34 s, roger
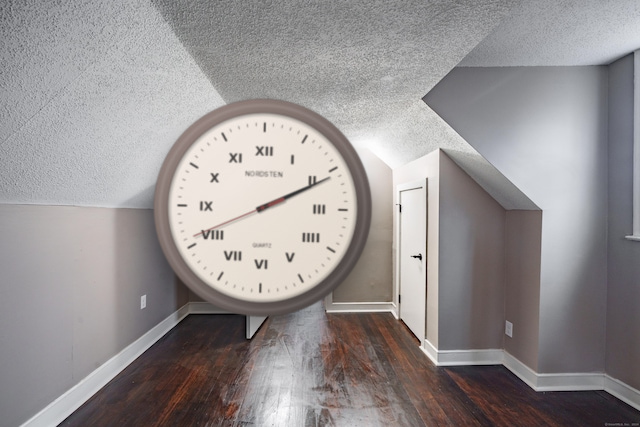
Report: 2 h 10 min 41 s
